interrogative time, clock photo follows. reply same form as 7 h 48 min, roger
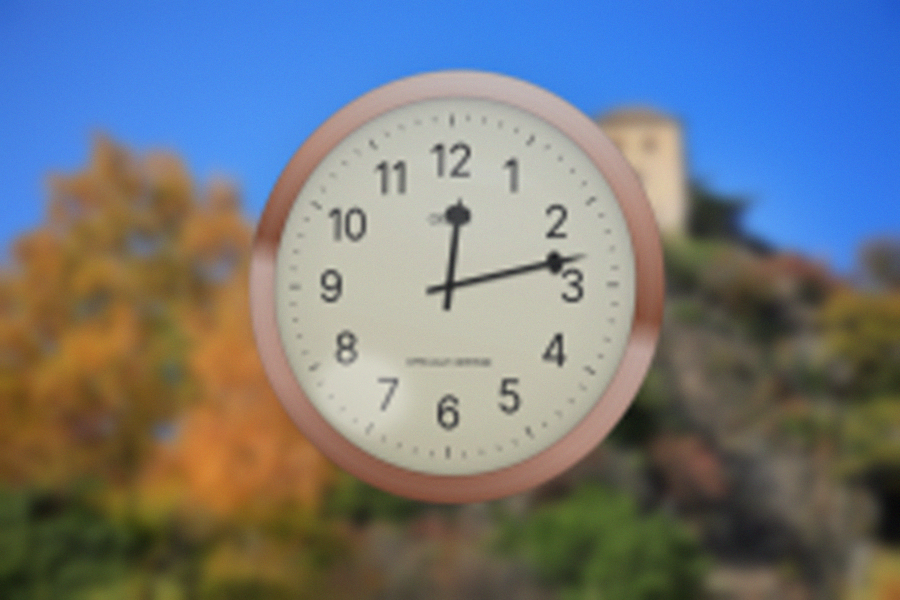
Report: 12 h 13 min
